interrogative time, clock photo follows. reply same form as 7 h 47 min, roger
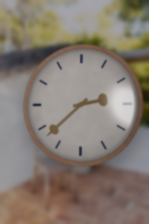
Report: 2 h 38 min
